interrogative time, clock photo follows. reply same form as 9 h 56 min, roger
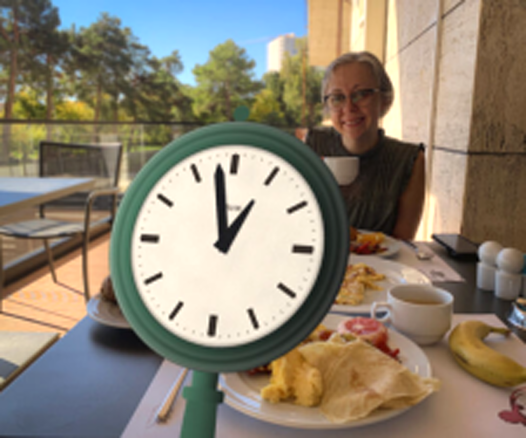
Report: 12 h 58 min
